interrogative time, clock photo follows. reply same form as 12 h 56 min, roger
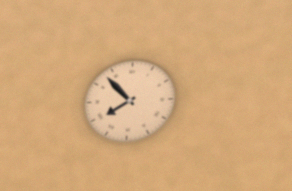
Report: 7 h 53 min
